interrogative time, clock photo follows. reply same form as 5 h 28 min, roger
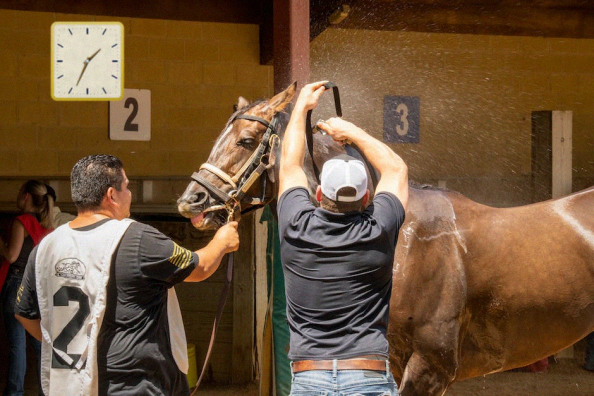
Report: 1 h 34 min
